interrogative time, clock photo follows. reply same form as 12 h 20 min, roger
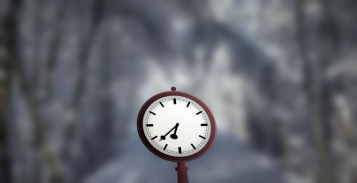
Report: 6 h 38 min
